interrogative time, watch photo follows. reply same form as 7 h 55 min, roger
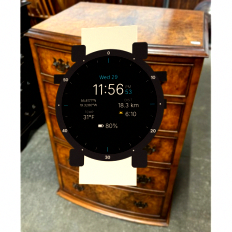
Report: 11 h 56 min
